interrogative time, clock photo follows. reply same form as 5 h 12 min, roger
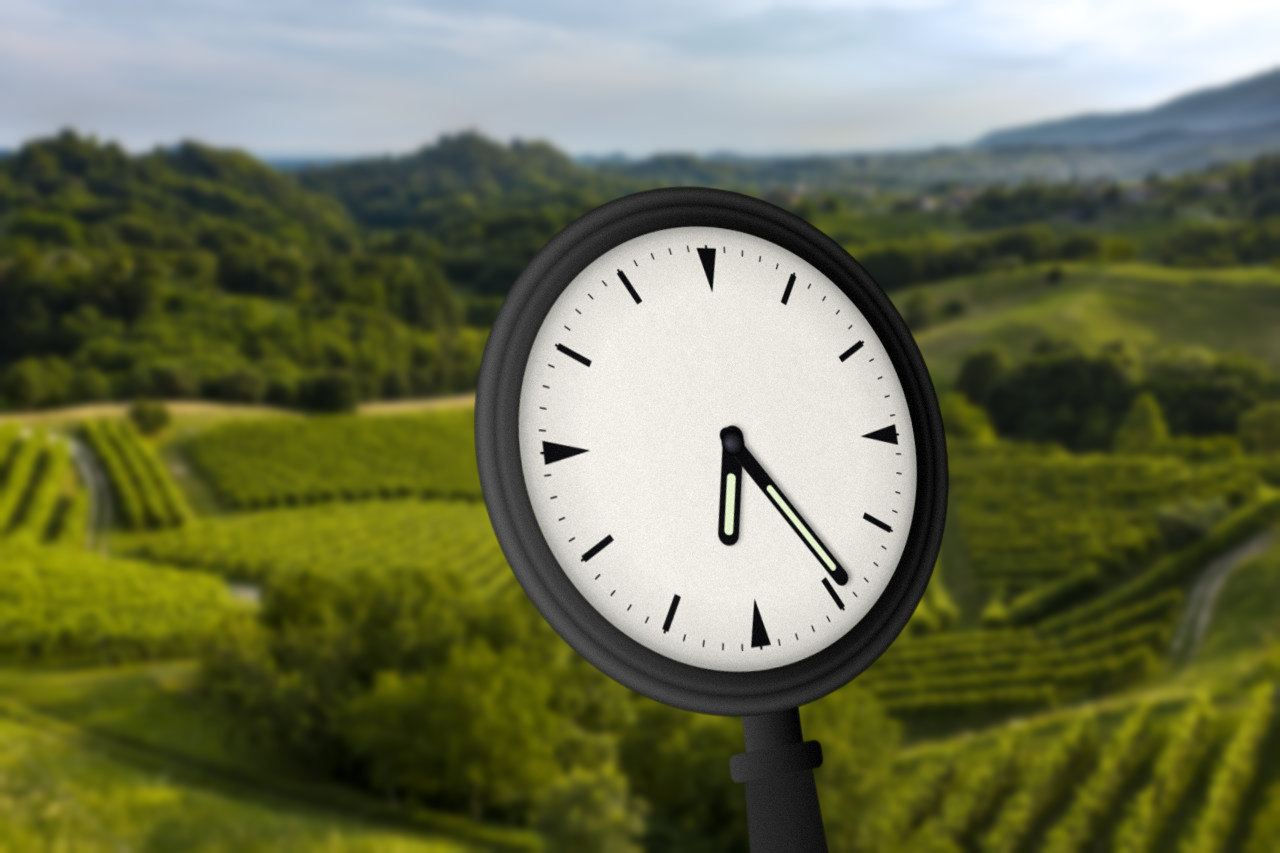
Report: 6 h 24 min
